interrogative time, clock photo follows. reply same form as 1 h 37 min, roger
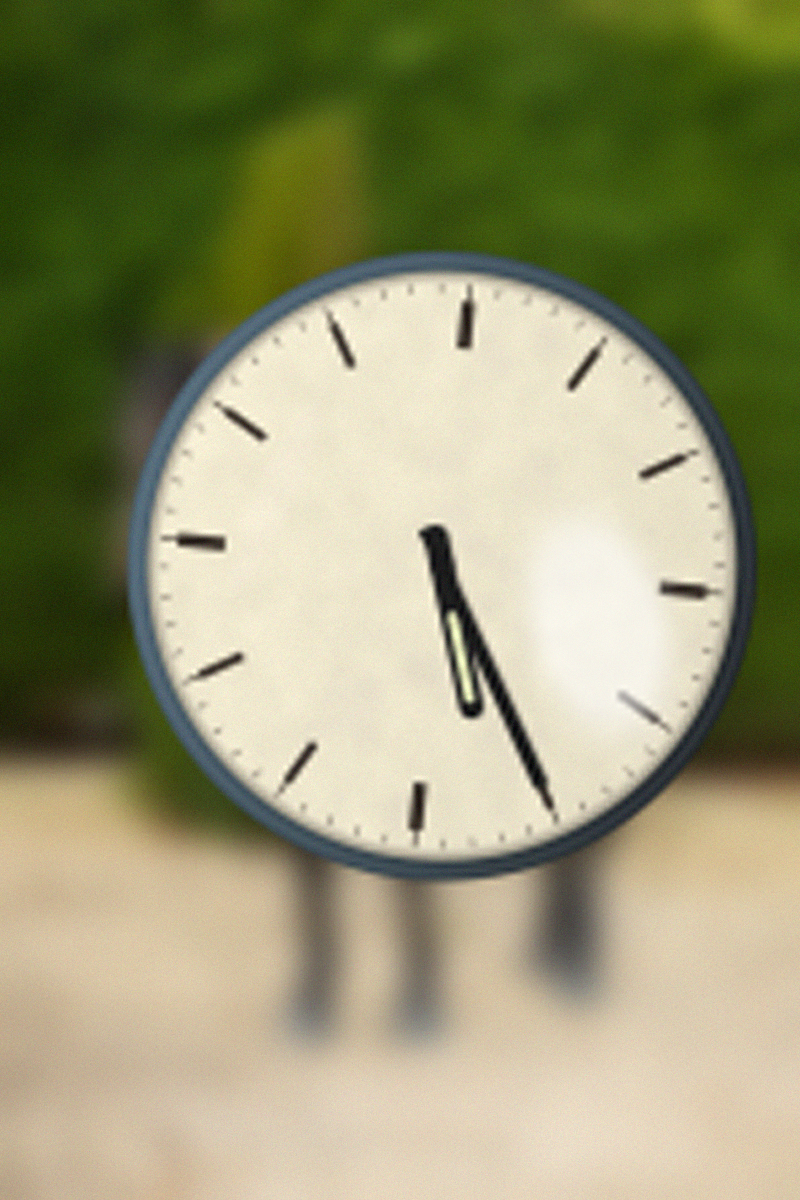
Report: 5 h 25 min
